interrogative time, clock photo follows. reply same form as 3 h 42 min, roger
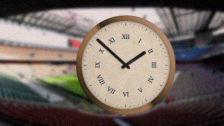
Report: 1 h 52 min
